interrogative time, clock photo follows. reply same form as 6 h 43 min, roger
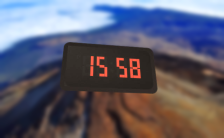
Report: 15 h 58 min
